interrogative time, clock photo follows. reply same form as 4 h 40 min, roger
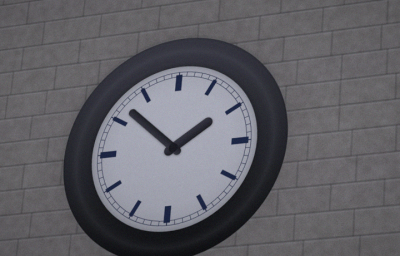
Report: 1 h 52 min
